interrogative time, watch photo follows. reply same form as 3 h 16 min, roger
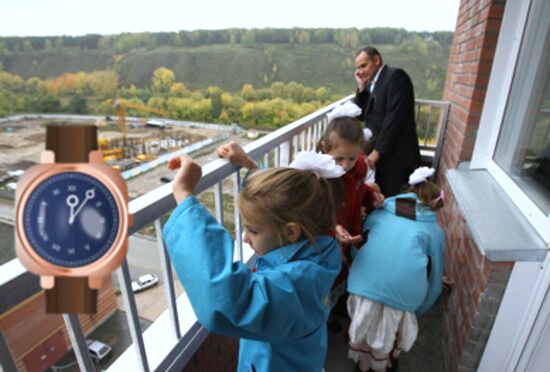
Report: 12 h 06 min
